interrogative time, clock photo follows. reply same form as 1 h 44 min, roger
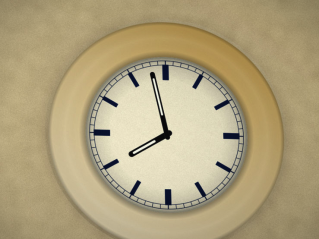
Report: 7 h 58 min
